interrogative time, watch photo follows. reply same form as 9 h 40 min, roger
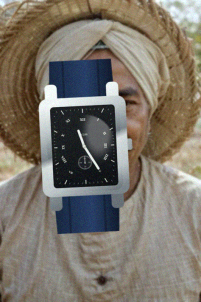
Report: 11 h 25 min
